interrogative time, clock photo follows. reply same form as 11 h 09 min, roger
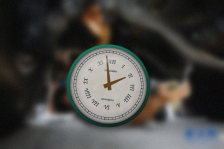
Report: 1 h 58 min
